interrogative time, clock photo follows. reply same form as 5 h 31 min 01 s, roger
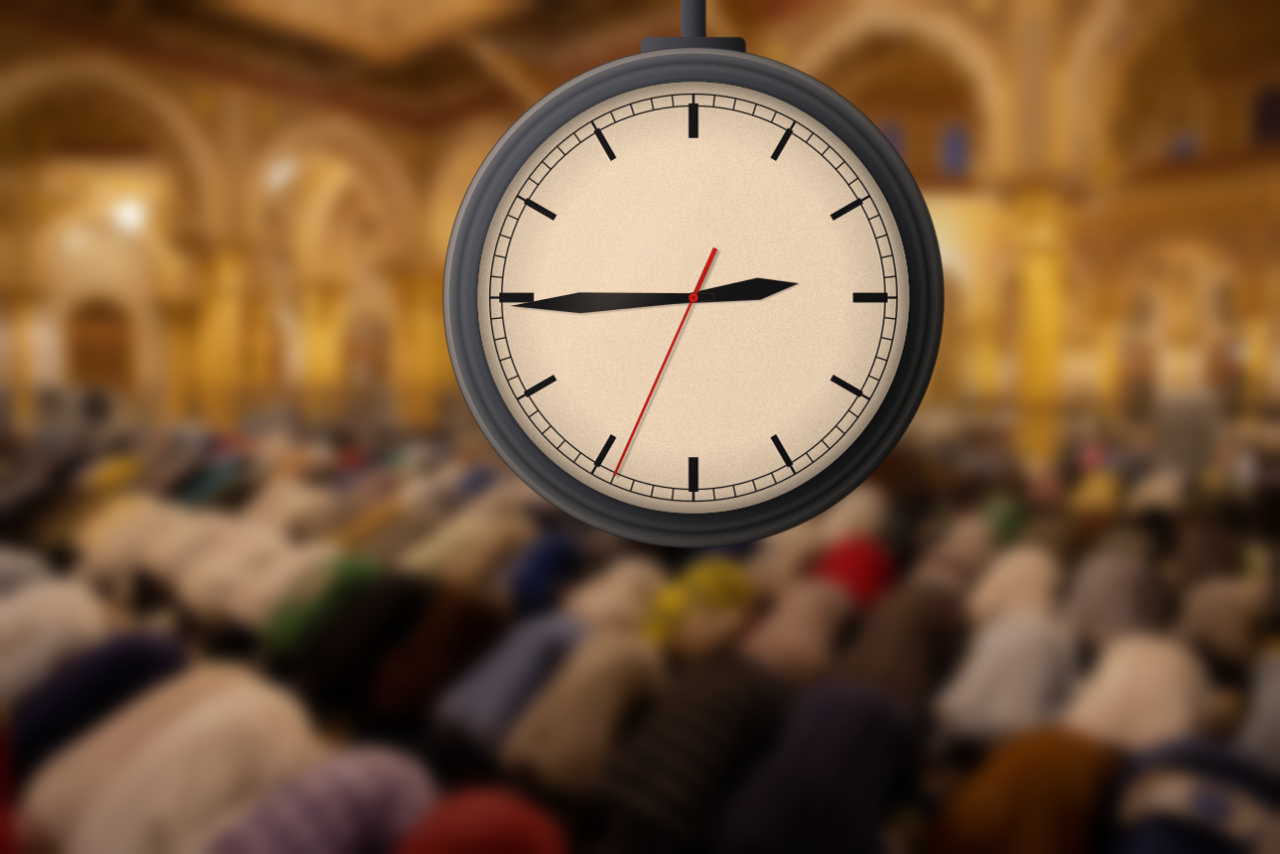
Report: 2 h 44 min 34 s
